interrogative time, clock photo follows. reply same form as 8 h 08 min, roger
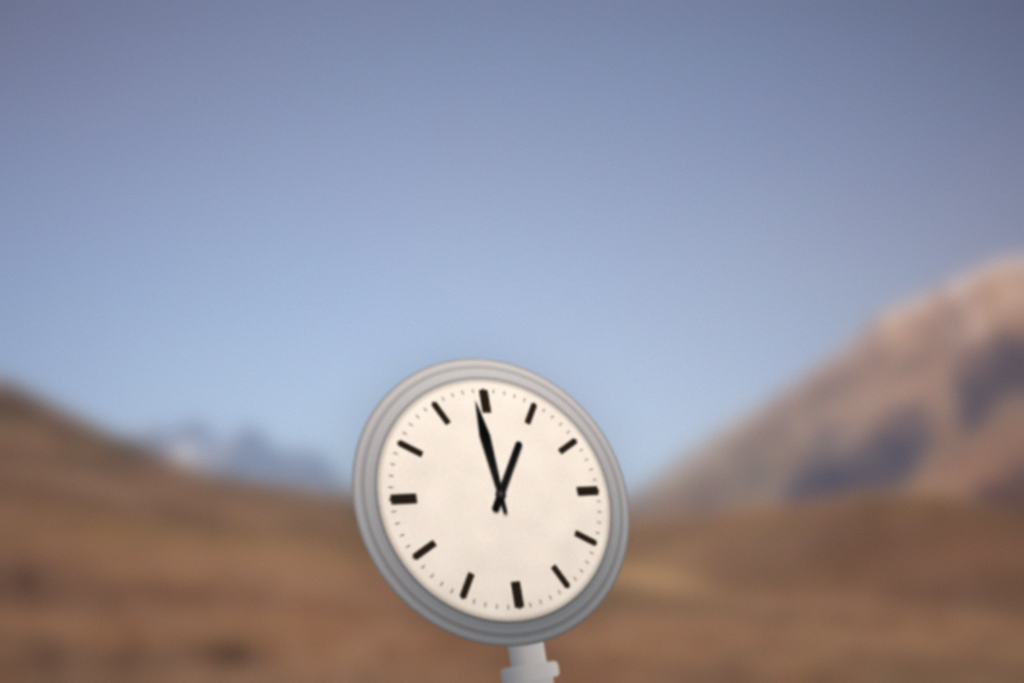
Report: 12 h 59 min
